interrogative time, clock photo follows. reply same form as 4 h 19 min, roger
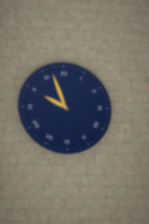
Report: 9 h 57 min
